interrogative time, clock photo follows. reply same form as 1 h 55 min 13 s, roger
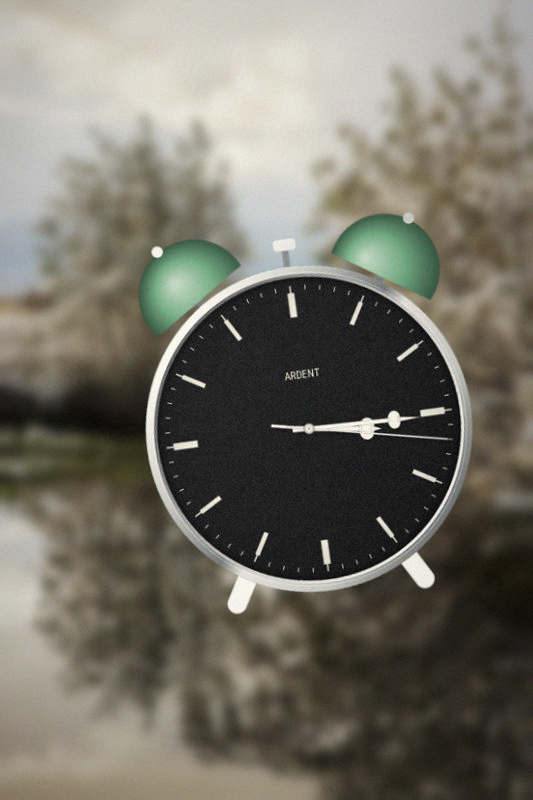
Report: 3 h 15 min 17 s
